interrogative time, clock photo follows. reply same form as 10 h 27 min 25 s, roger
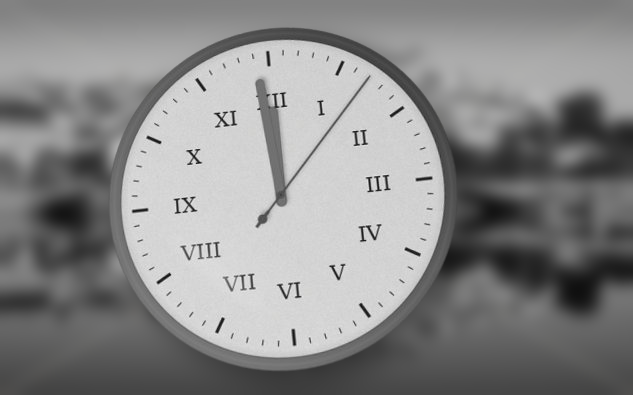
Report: 11 h 59 min 07 s
